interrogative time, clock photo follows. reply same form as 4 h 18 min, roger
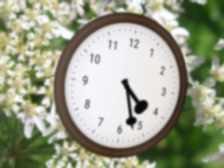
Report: 4 h 27 min
